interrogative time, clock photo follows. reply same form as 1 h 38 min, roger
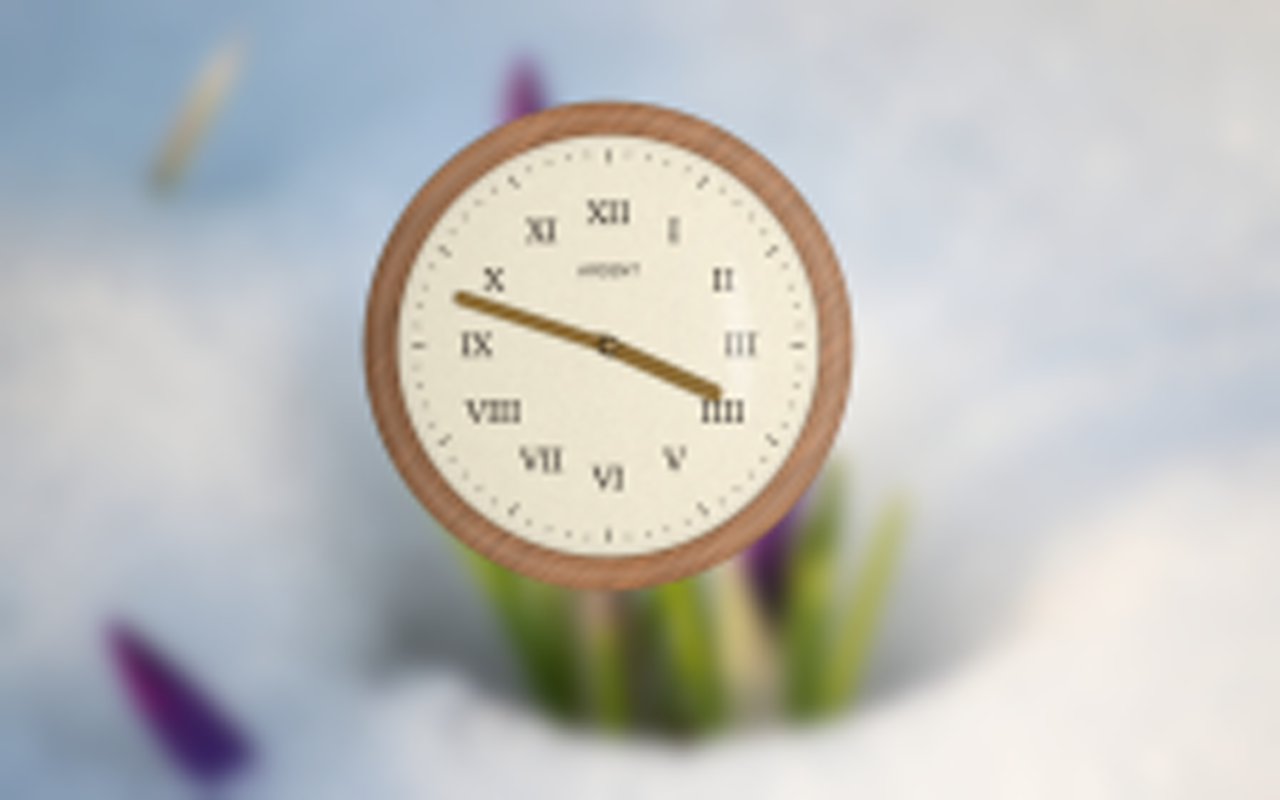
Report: 3 h 48 min
